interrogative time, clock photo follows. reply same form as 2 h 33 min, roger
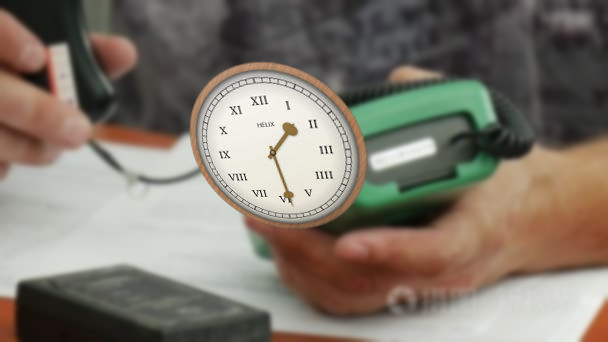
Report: 1 h 29 min
